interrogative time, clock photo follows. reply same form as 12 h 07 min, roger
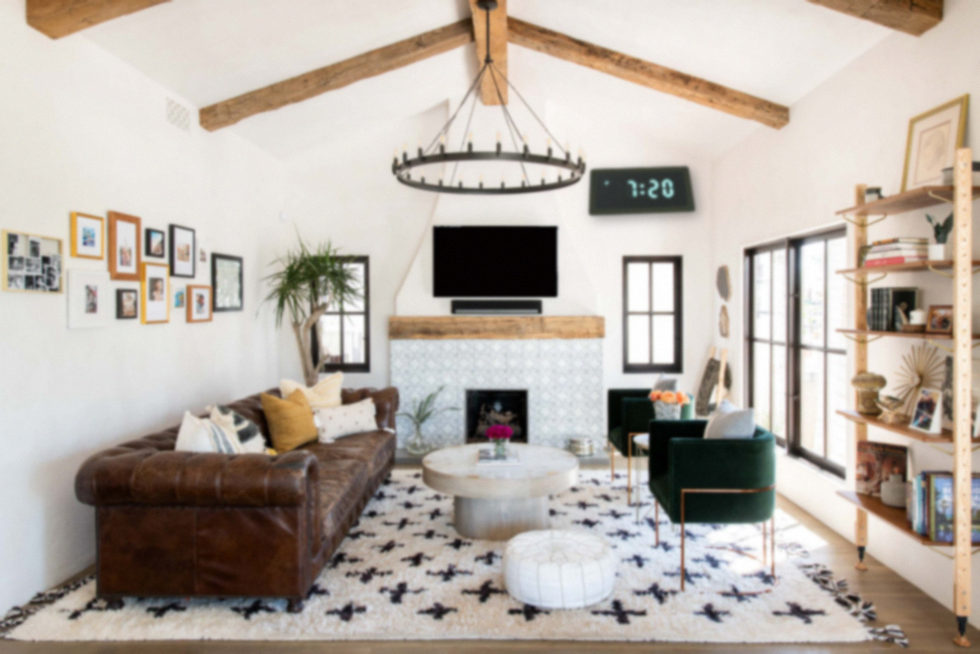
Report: 7 h 20 min
